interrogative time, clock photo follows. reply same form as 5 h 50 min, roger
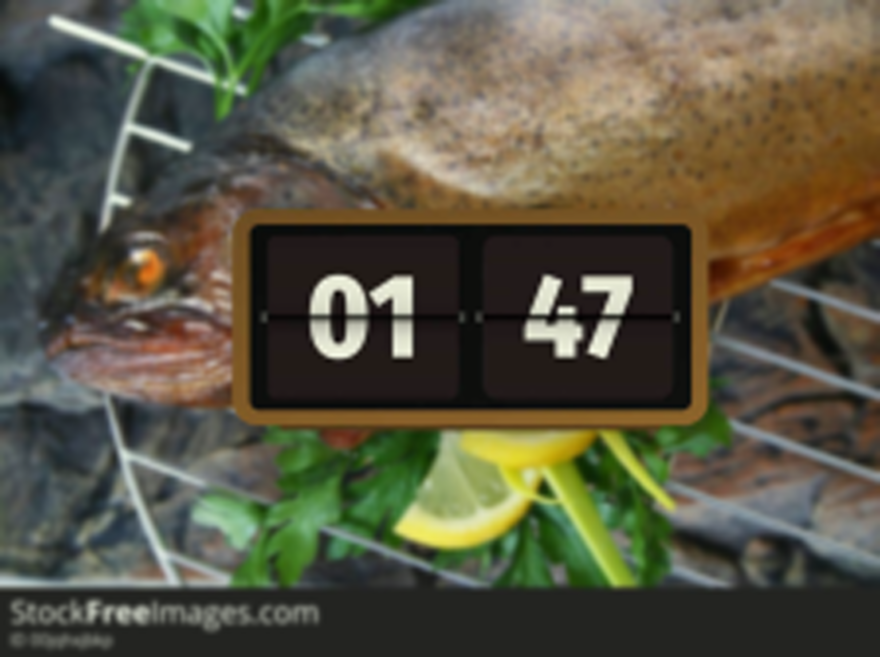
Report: 1 h 47 min
